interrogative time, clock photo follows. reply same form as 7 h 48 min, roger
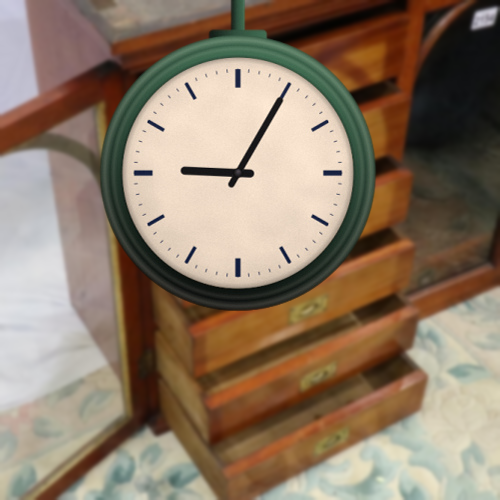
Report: 9 h 05 min
